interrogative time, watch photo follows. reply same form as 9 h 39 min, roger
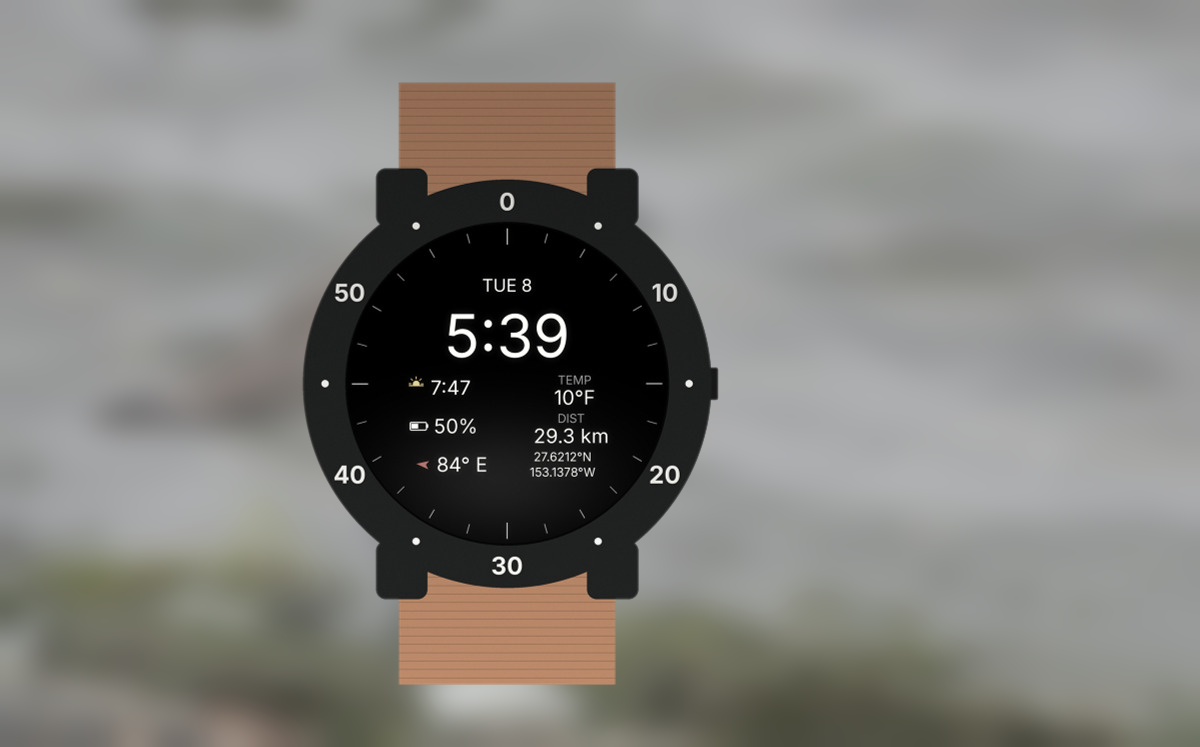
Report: 5 h 39 min
